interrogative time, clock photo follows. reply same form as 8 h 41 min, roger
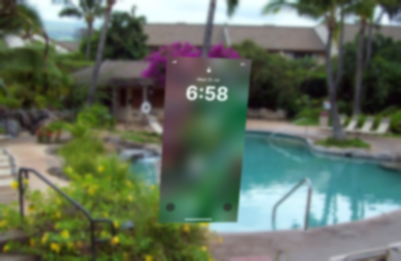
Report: 6 h 58 min
